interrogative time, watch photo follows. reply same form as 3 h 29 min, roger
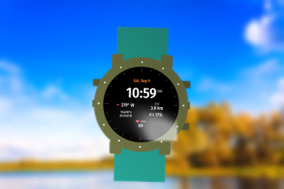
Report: 10 h 59 min
